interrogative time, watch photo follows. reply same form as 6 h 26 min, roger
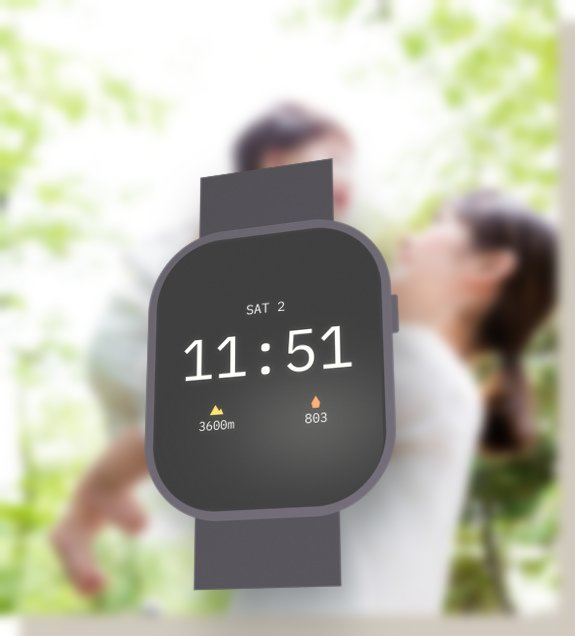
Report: 11 h 51 min
